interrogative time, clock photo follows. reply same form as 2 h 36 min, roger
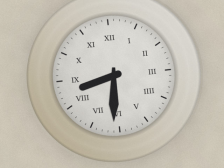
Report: 8 h 31 min
